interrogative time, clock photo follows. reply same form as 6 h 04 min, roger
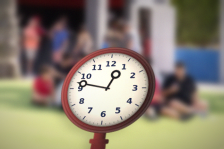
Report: 12 h 47 min
